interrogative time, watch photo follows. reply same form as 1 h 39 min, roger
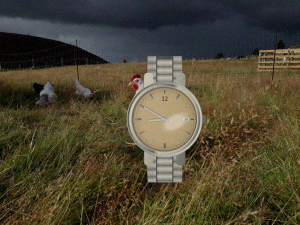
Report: 8 h 50 min
